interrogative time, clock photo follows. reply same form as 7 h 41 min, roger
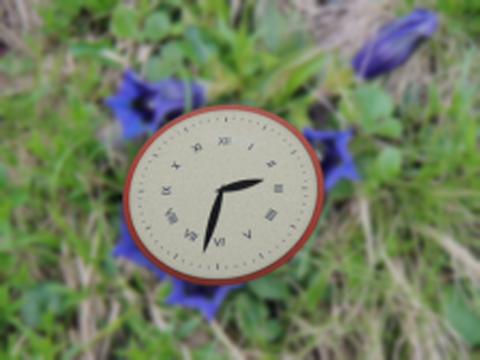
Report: 2 h 32 min
